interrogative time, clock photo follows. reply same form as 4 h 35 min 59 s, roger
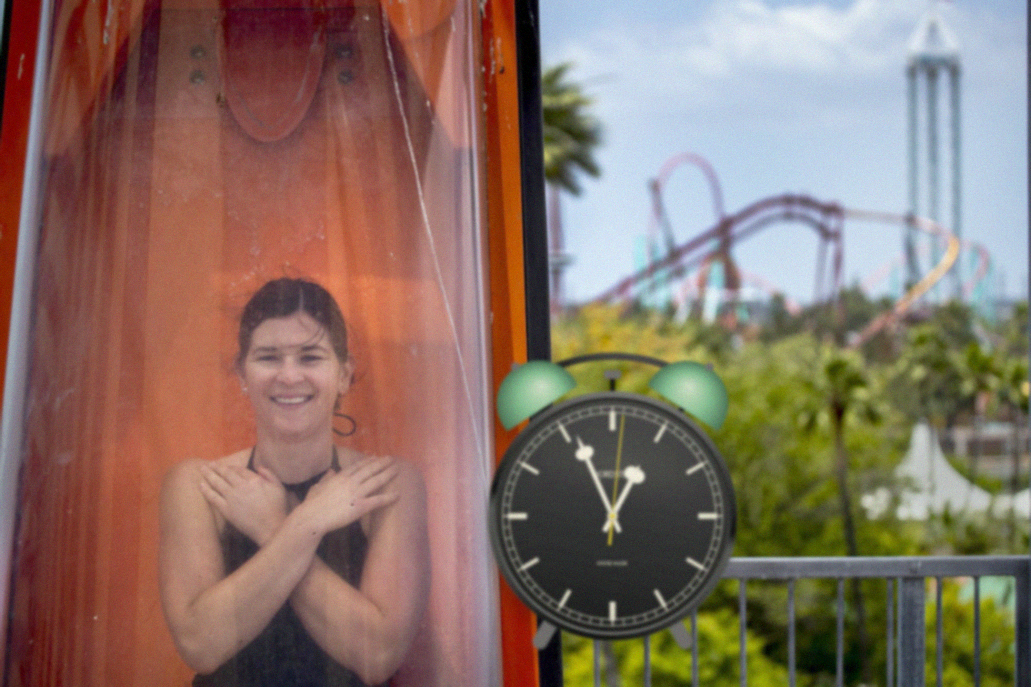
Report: 12 h 56 min 01 s
